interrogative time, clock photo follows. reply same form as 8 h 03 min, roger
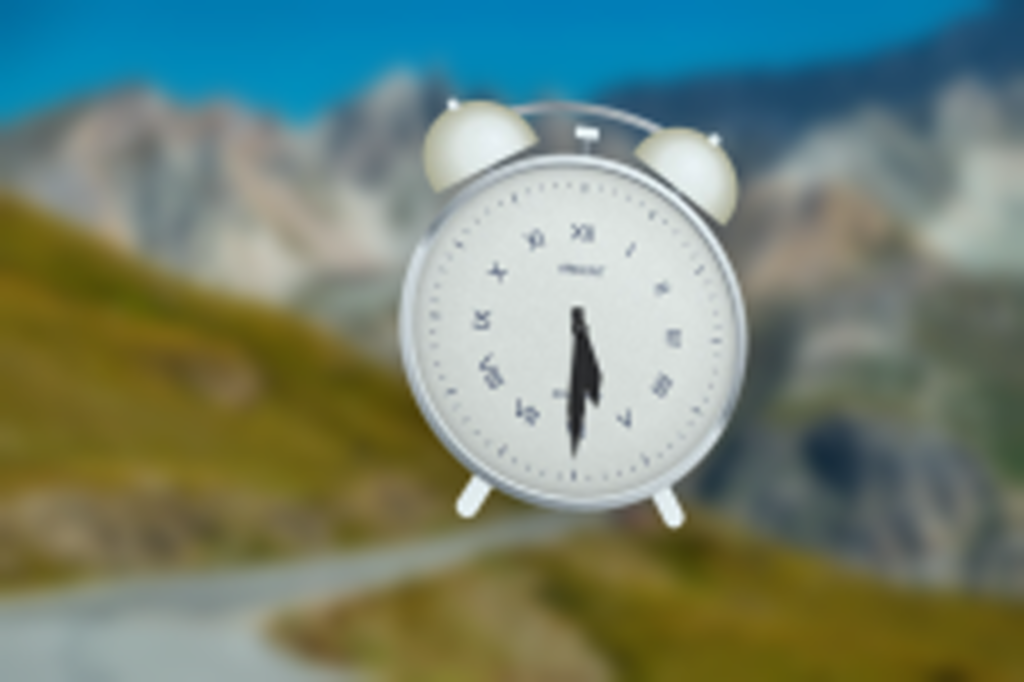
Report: 5 h 30 min
